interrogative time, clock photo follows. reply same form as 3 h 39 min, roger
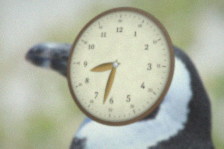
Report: 8 h 32 min
